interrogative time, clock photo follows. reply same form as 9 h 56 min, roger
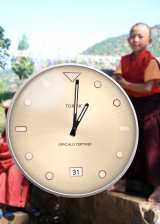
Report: 1 h 01 min
